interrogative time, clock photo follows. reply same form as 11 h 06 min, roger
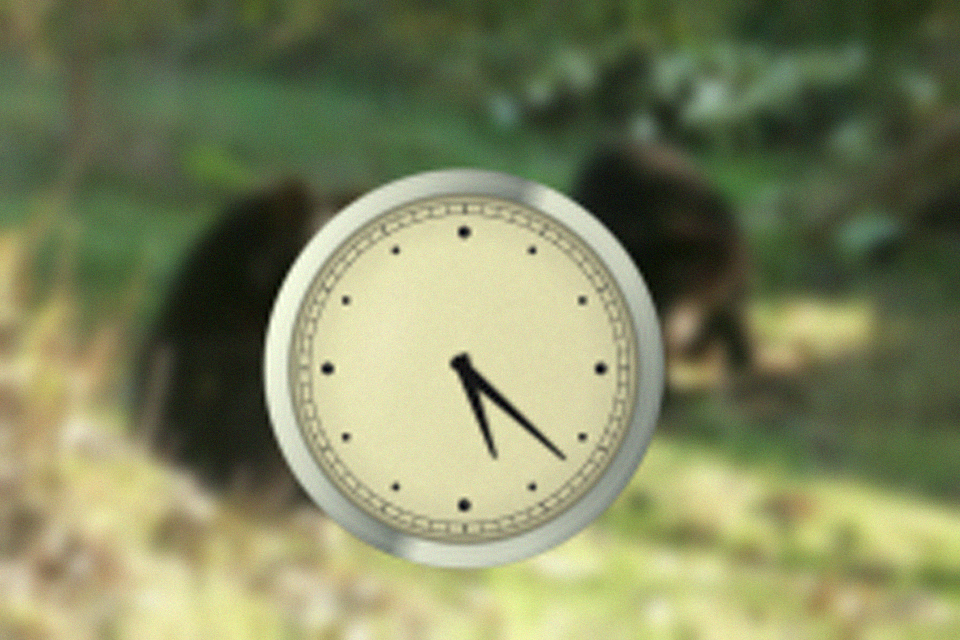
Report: 5 h 22 min
